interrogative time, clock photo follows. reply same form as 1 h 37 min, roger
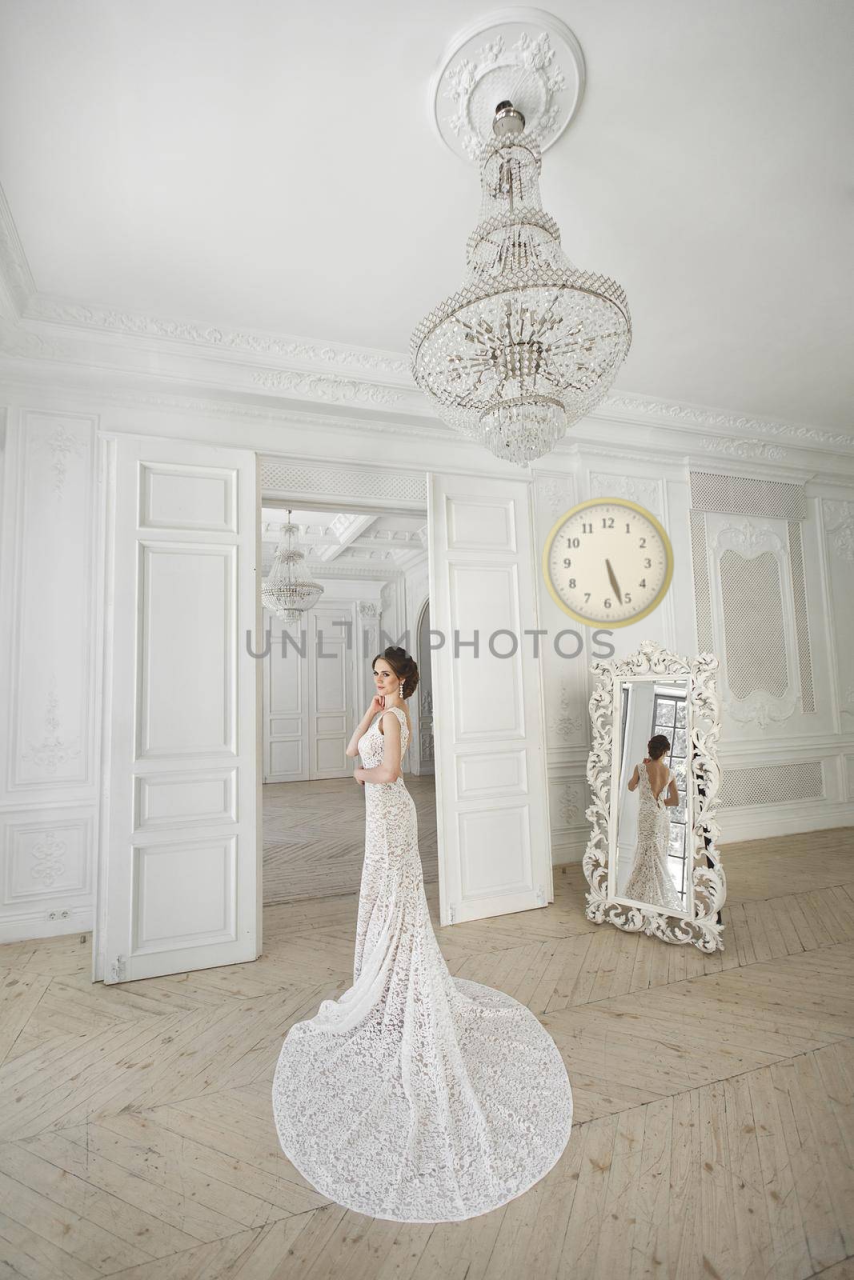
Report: 5 h 27 min
